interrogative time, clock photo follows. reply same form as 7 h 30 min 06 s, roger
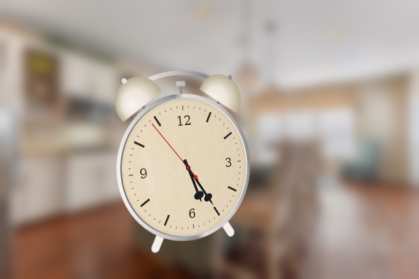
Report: 5 h 24 min 54 s
